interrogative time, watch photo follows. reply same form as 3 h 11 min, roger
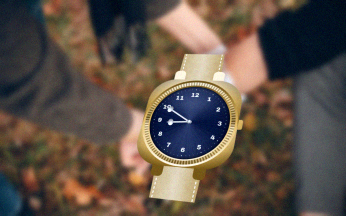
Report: 8 h 50 min
